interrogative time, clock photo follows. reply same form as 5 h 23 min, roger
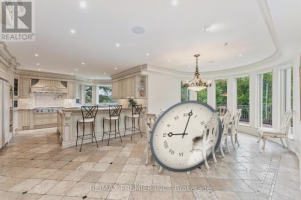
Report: 9 h 02 min
